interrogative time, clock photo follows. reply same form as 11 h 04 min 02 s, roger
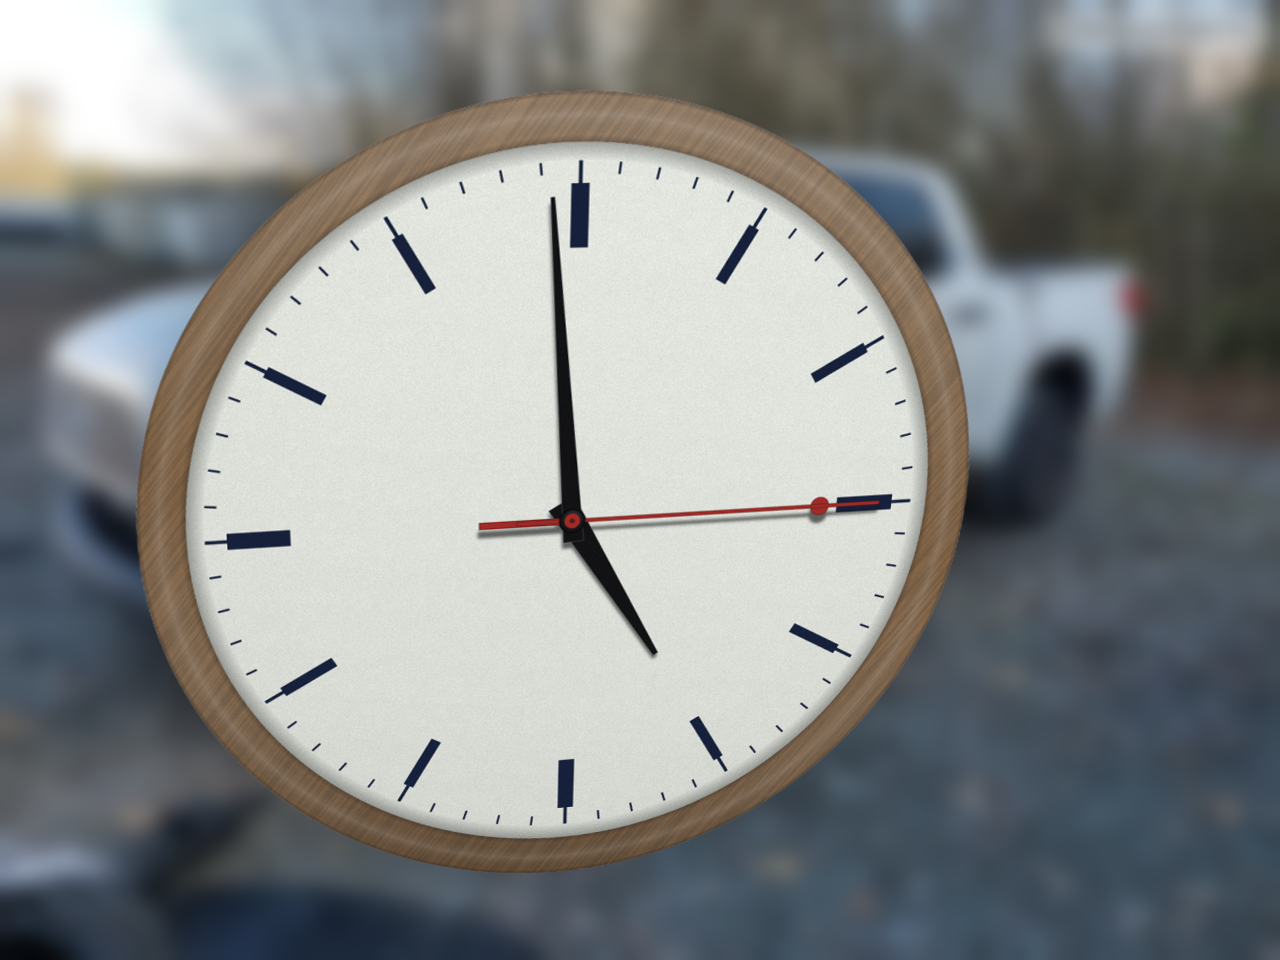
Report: 4 h 59 min 15 s
